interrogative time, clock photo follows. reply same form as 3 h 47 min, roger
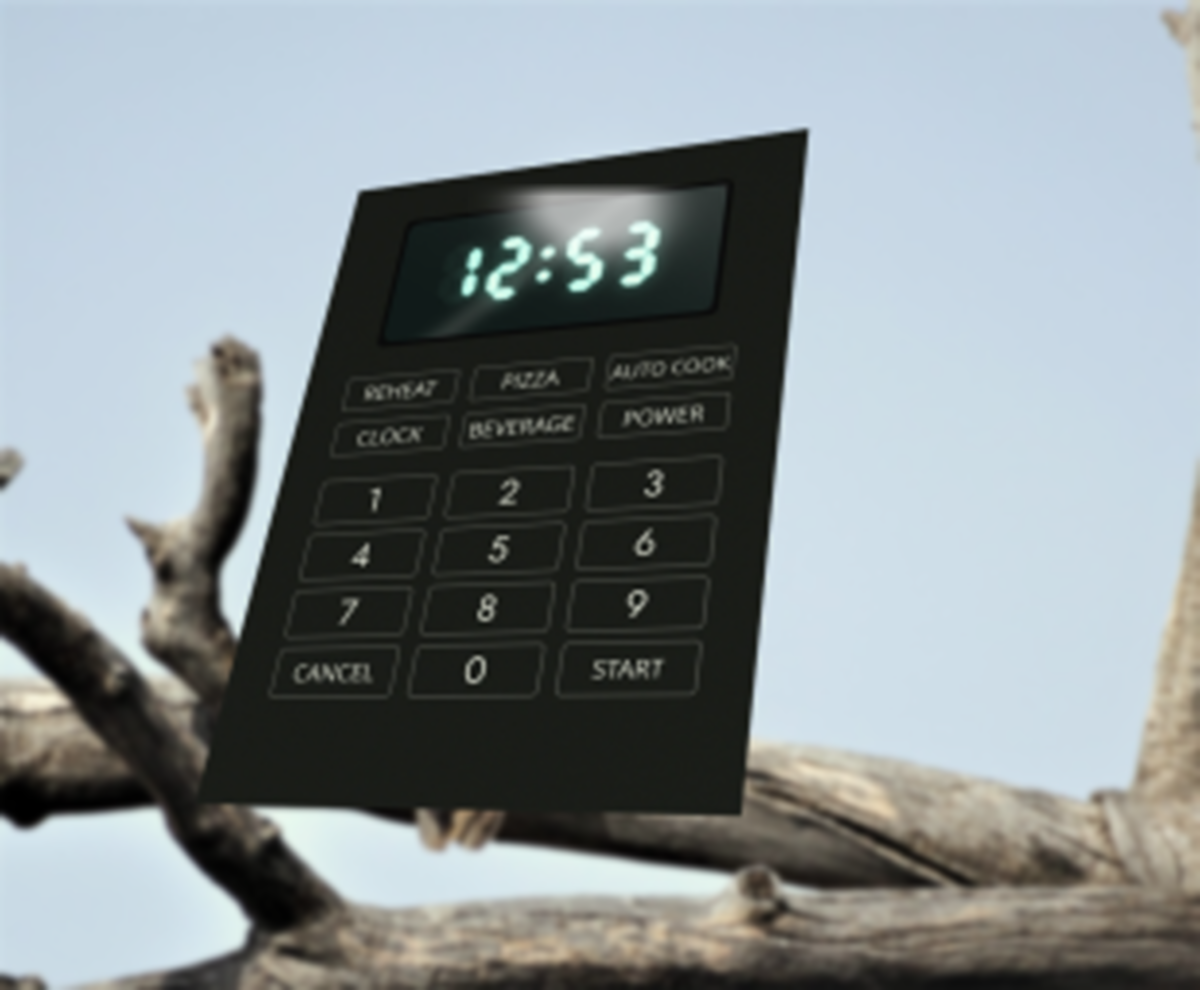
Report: 12 h 53 min
